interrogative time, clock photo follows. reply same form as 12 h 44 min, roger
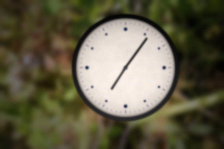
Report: 7 h 06 min
